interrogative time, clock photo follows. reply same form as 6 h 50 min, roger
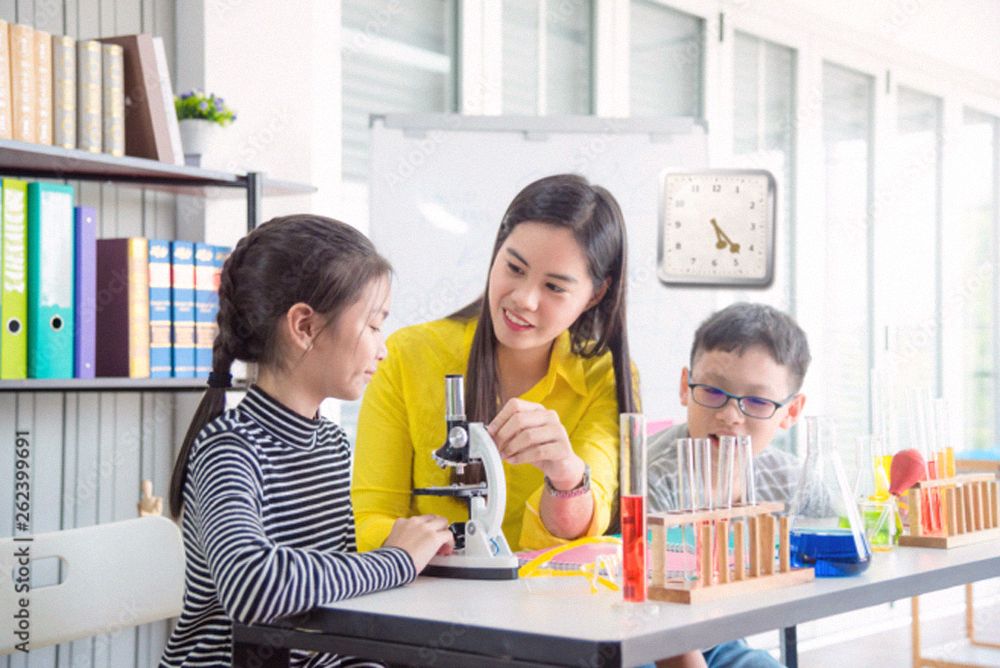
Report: 5 h 23 min
